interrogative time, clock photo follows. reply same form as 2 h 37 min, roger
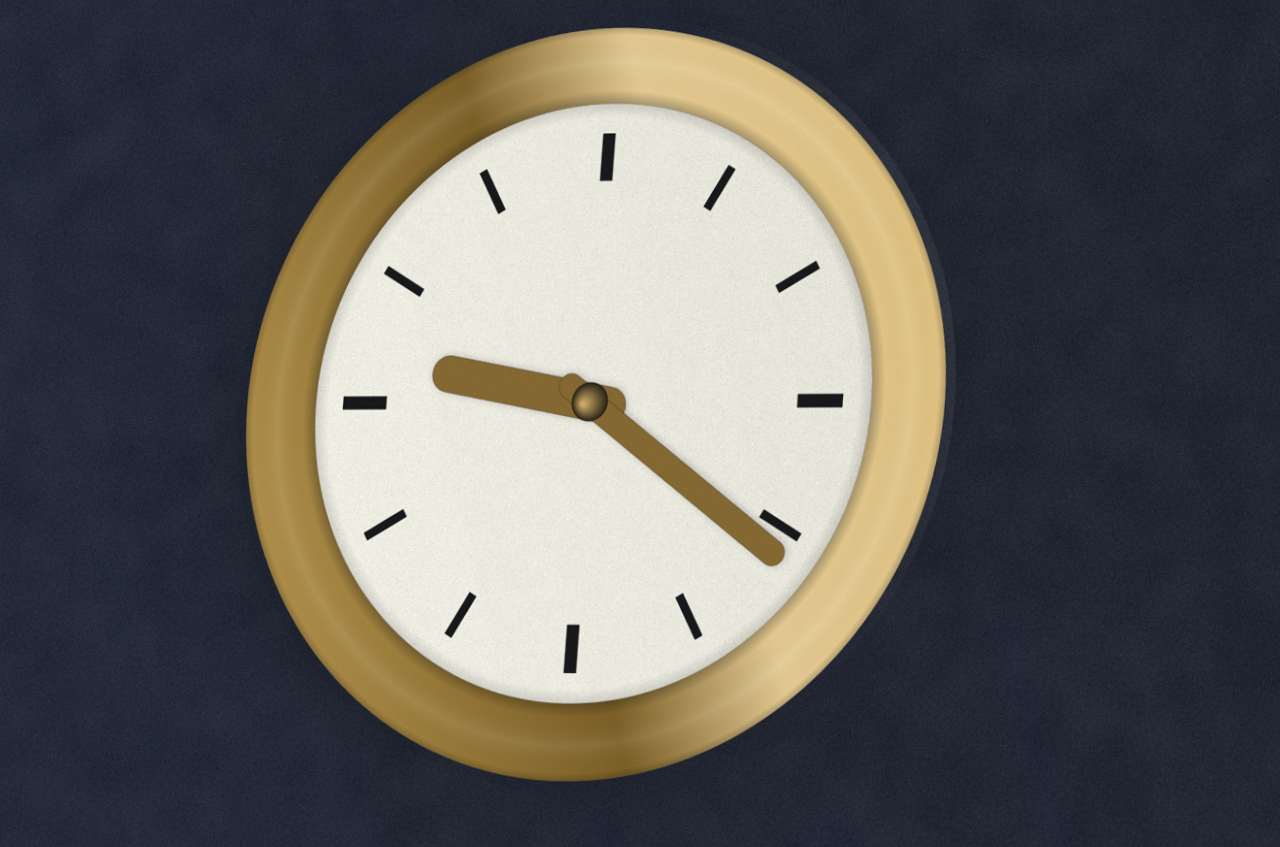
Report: 9 h 21 min
